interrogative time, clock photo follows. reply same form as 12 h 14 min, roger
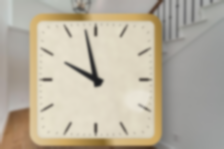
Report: 9 h 58 min
